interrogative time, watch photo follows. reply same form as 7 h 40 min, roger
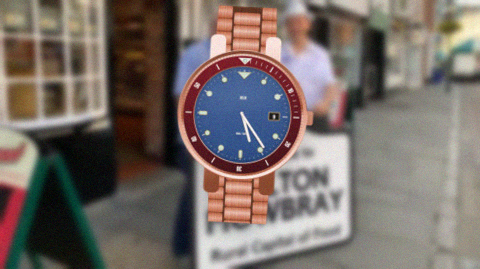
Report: 5 h 24 min
